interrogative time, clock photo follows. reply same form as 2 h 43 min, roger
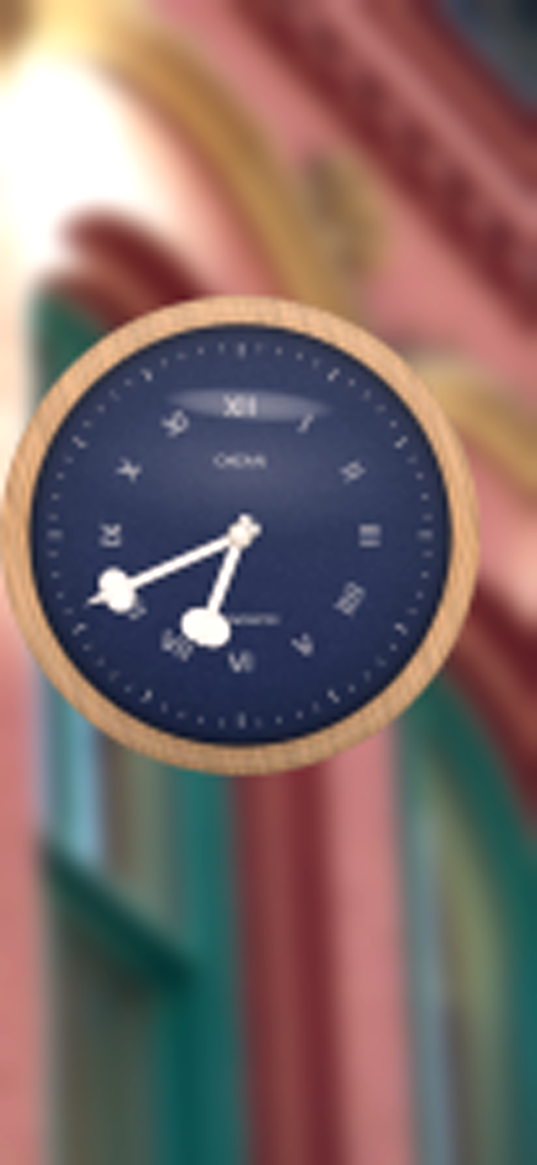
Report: 6 h 41 min
